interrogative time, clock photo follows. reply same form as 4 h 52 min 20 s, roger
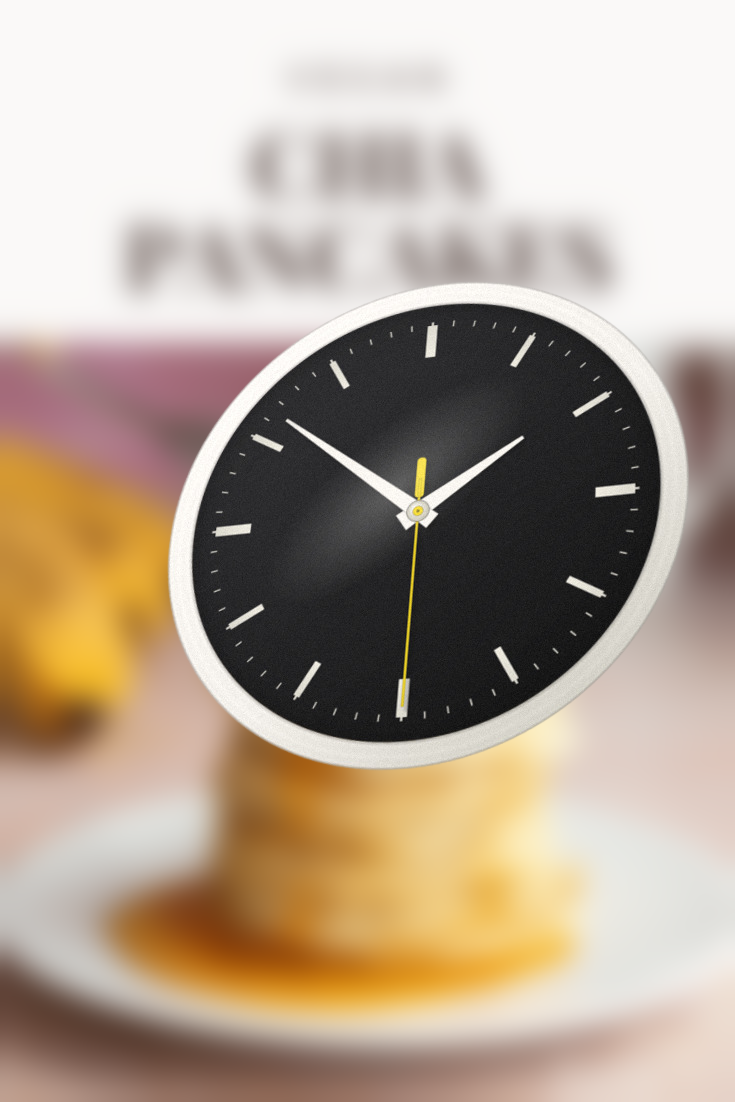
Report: 1 h 51 min 30 s
